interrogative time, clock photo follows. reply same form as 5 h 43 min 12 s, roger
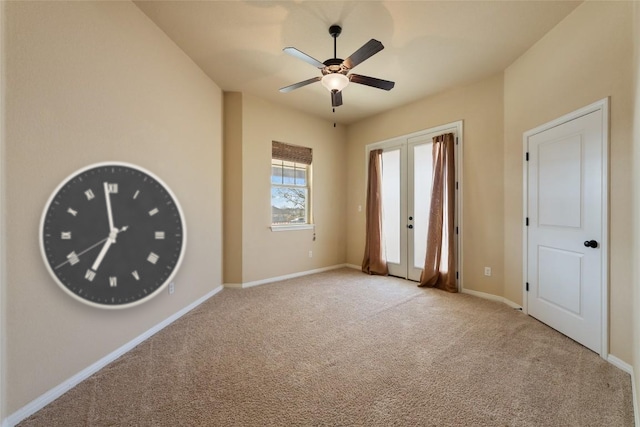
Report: 6 h 58 min 40 s
